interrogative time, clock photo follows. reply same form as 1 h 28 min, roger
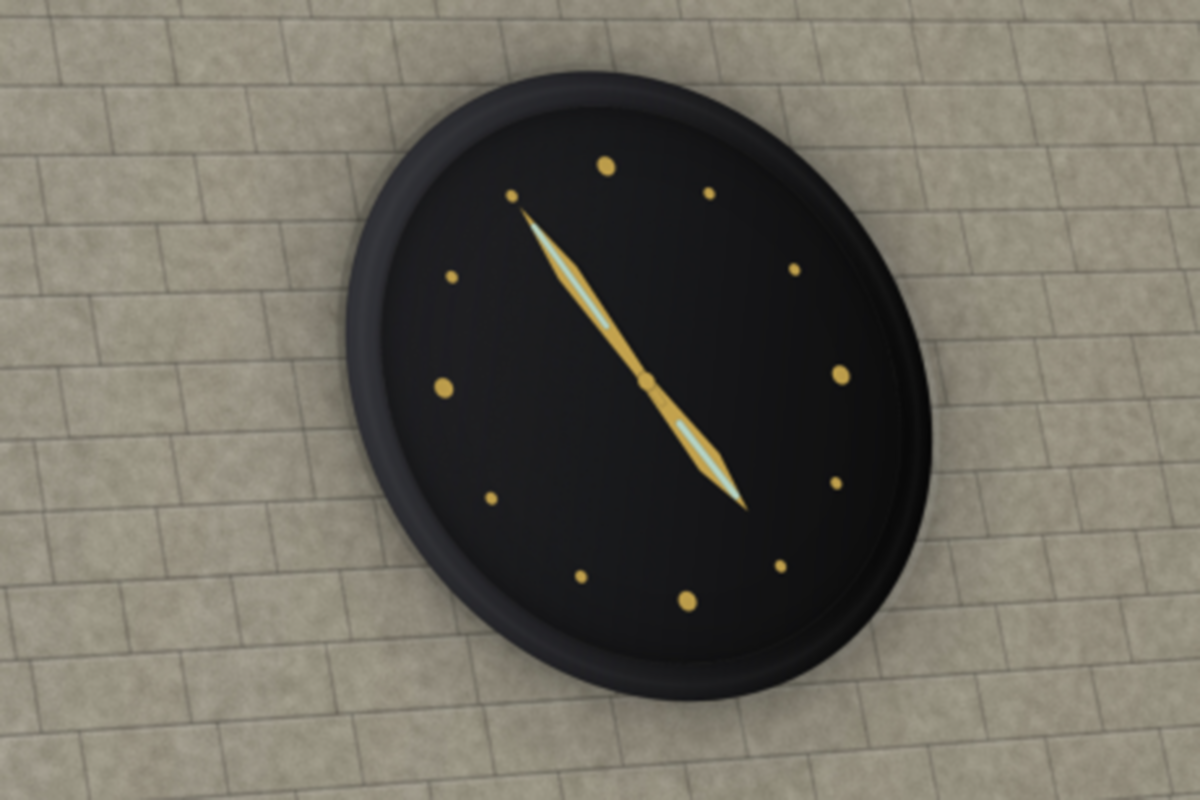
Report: 4 h 55 min
